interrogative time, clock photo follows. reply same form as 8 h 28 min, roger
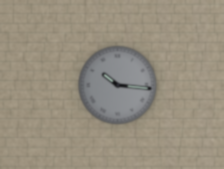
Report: 10 h 16 min
